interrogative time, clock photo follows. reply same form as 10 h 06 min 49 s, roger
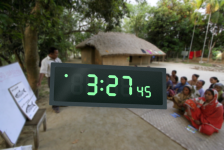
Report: 3 h 27 min 45 s
